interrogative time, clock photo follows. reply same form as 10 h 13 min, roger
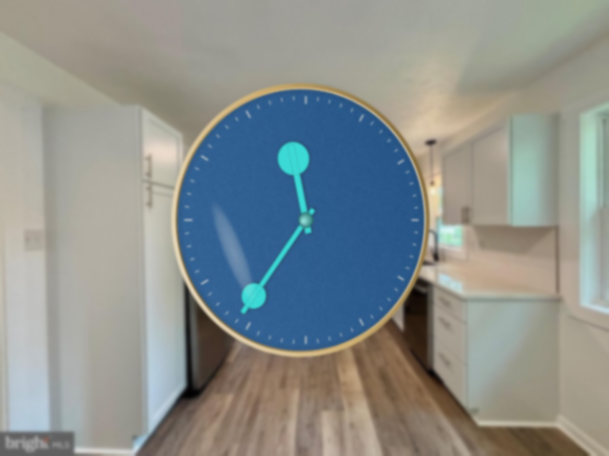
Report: 11 h 36 min
